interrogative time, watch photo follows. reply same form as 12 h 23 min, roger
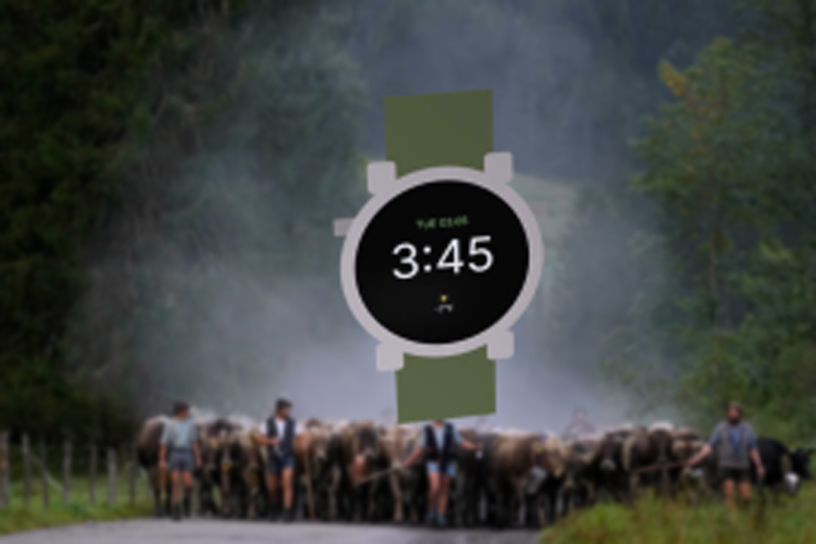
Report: 3 h 45 min
